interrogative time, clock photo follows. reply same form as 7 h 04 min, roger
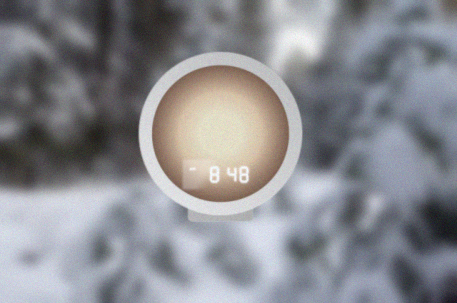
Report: 8 h 48 min
